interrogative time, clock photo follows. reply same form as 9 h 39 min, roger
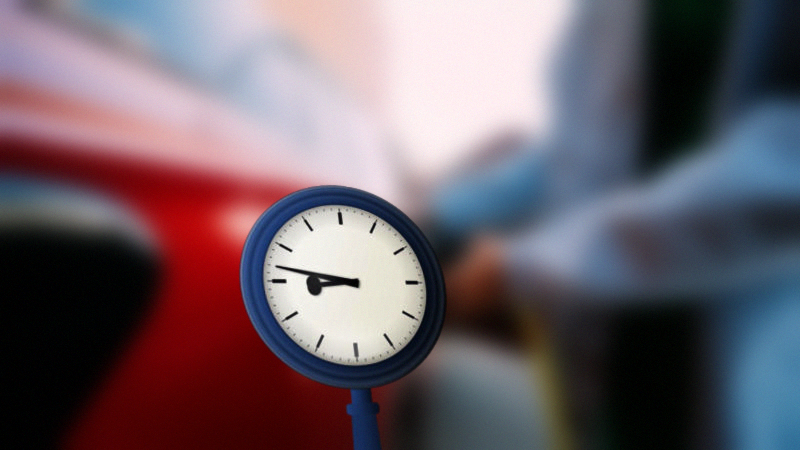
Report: 8 h 47 min
